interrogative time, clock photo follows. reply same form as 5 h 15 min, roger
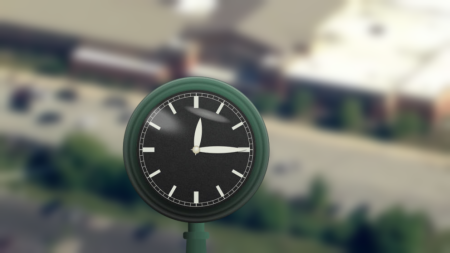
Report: 12 h 15 min
